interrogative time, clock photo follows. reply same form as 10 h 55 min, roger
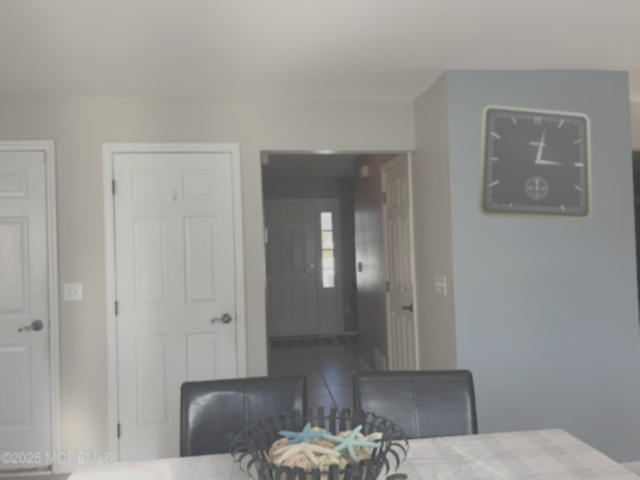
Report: 3 h 02 min
